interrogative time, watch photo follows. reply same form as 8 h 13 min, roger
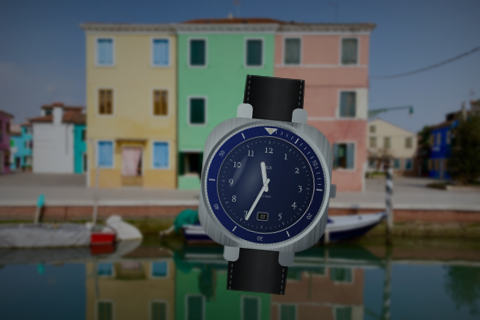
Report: 11 h 34 min
